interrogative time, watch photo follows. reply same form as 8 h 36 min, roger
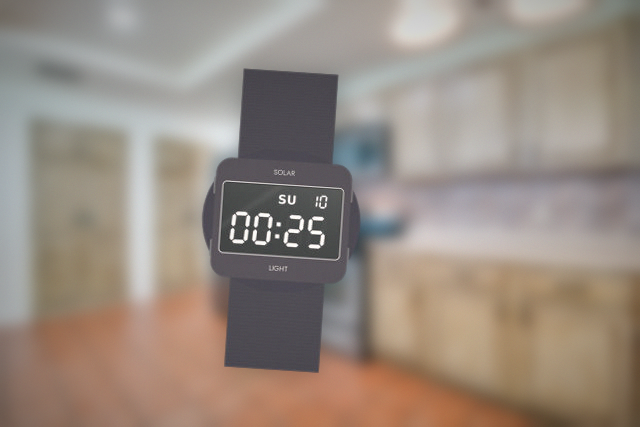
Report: 0 h 25 min
